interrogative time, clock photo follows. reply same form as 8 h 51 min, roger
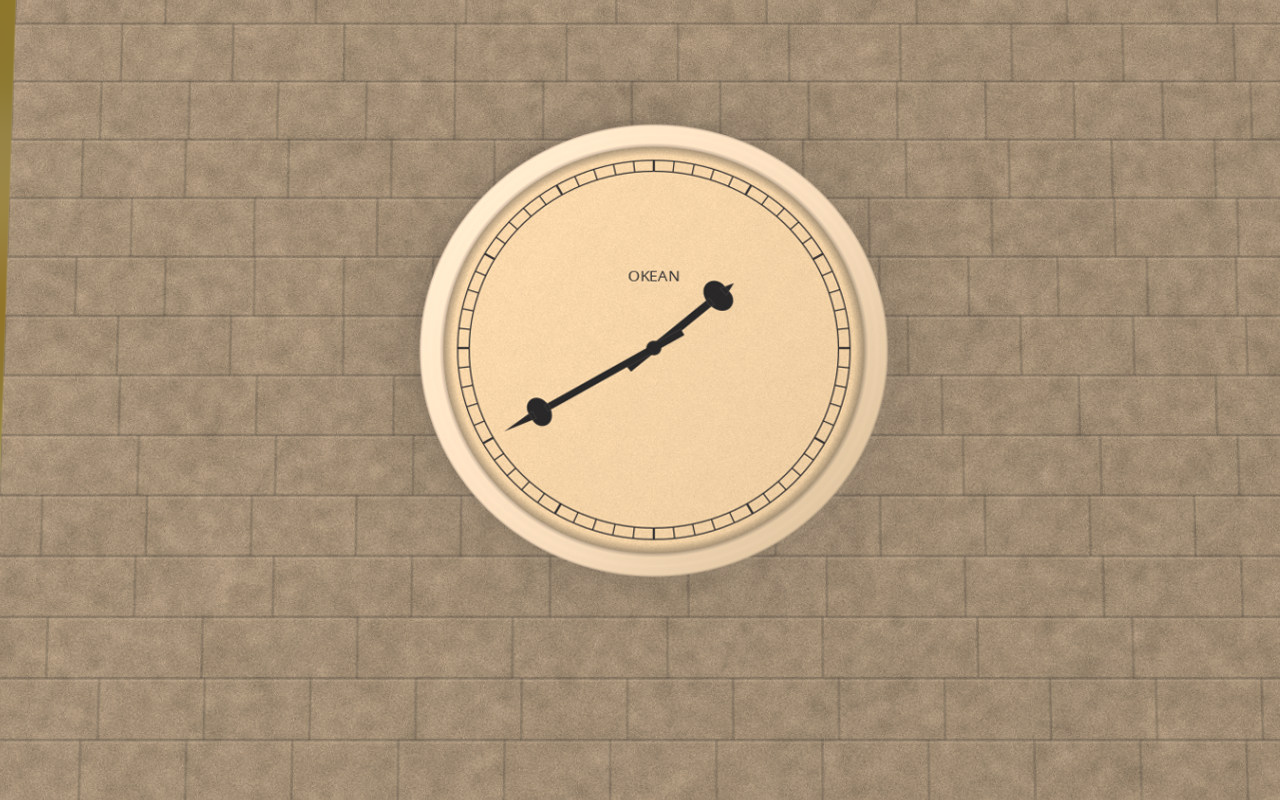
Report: 1 h 40 min
